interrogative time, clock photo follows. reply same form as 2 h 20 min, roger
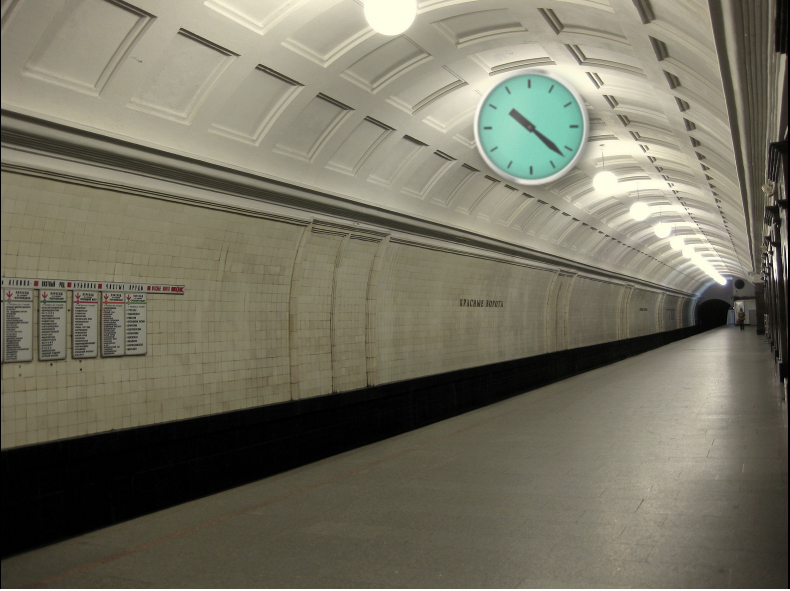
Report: 10 h 22 min
